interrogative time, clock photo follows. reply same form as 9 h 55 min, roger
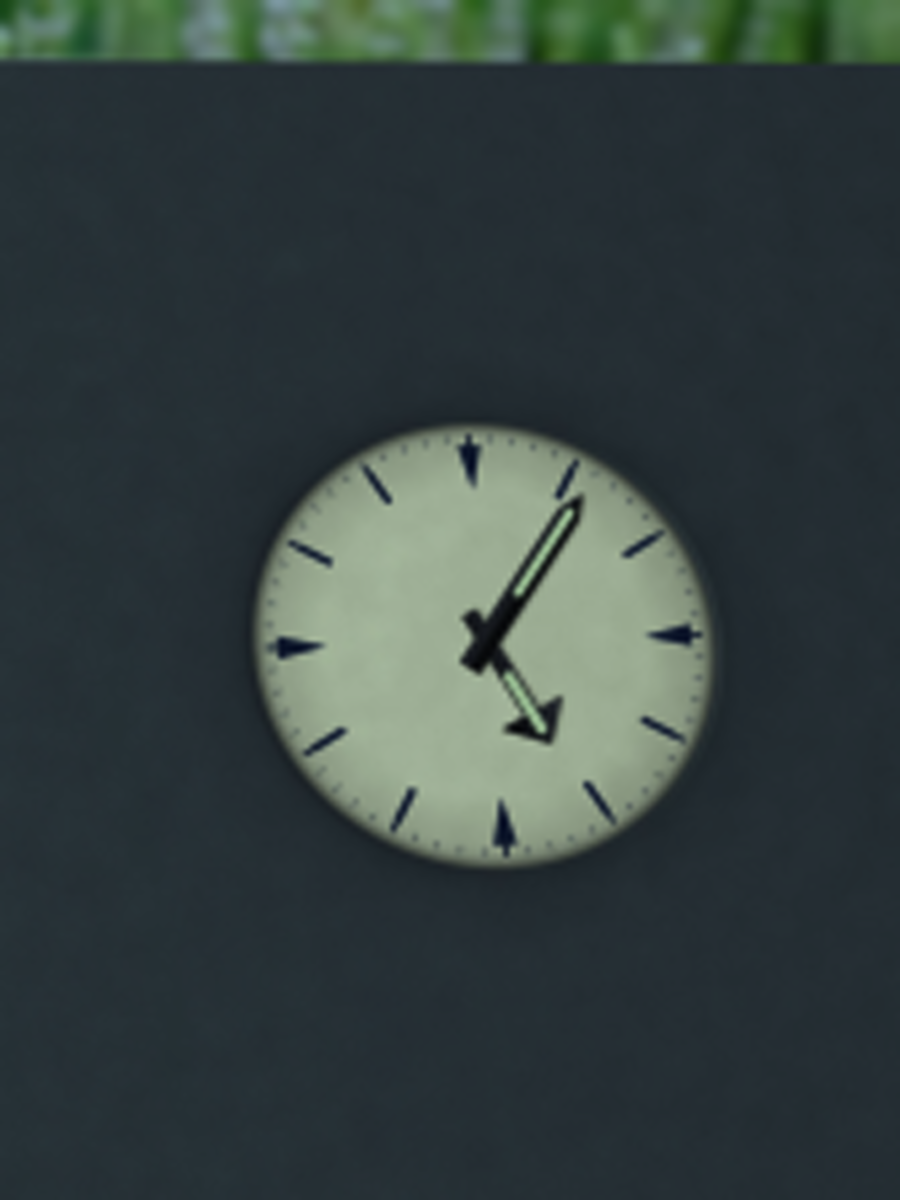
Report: 5 h 06 min
